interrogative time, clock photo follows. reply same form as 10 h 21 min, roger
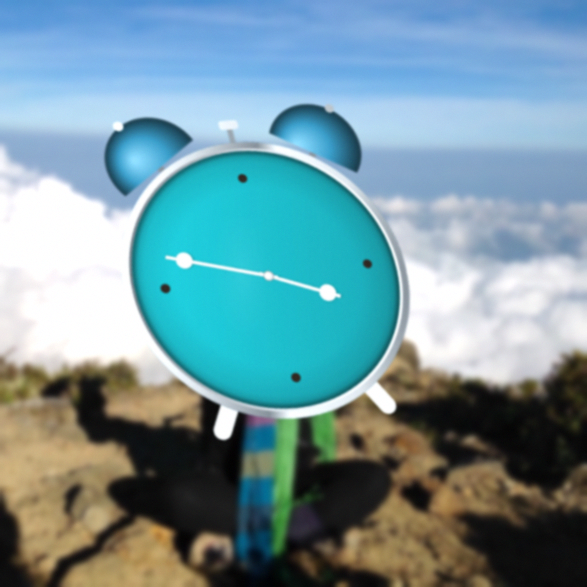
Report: 3 h 48 min
